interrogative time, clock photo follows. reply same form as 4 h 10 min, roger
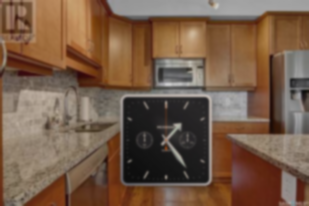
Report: 1 h 24 min
